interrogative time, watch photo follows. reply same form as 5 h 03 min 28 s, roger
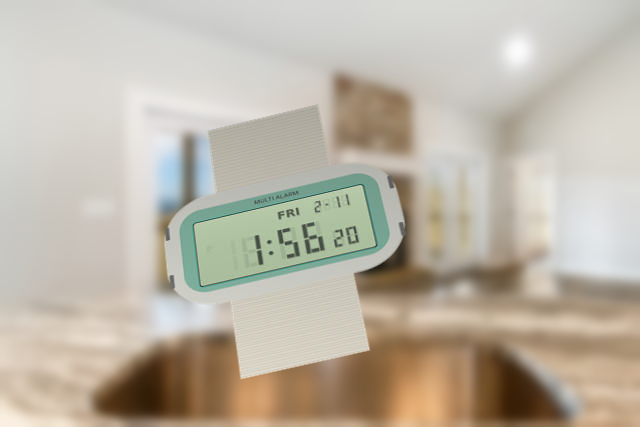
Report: 1 h 56 min 20 s
